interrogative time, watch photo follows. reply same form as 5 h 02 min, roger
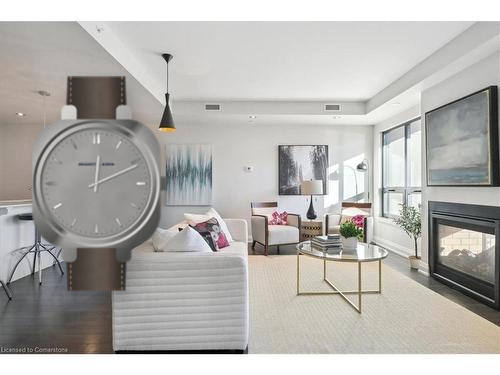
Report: 12 h 11 min
